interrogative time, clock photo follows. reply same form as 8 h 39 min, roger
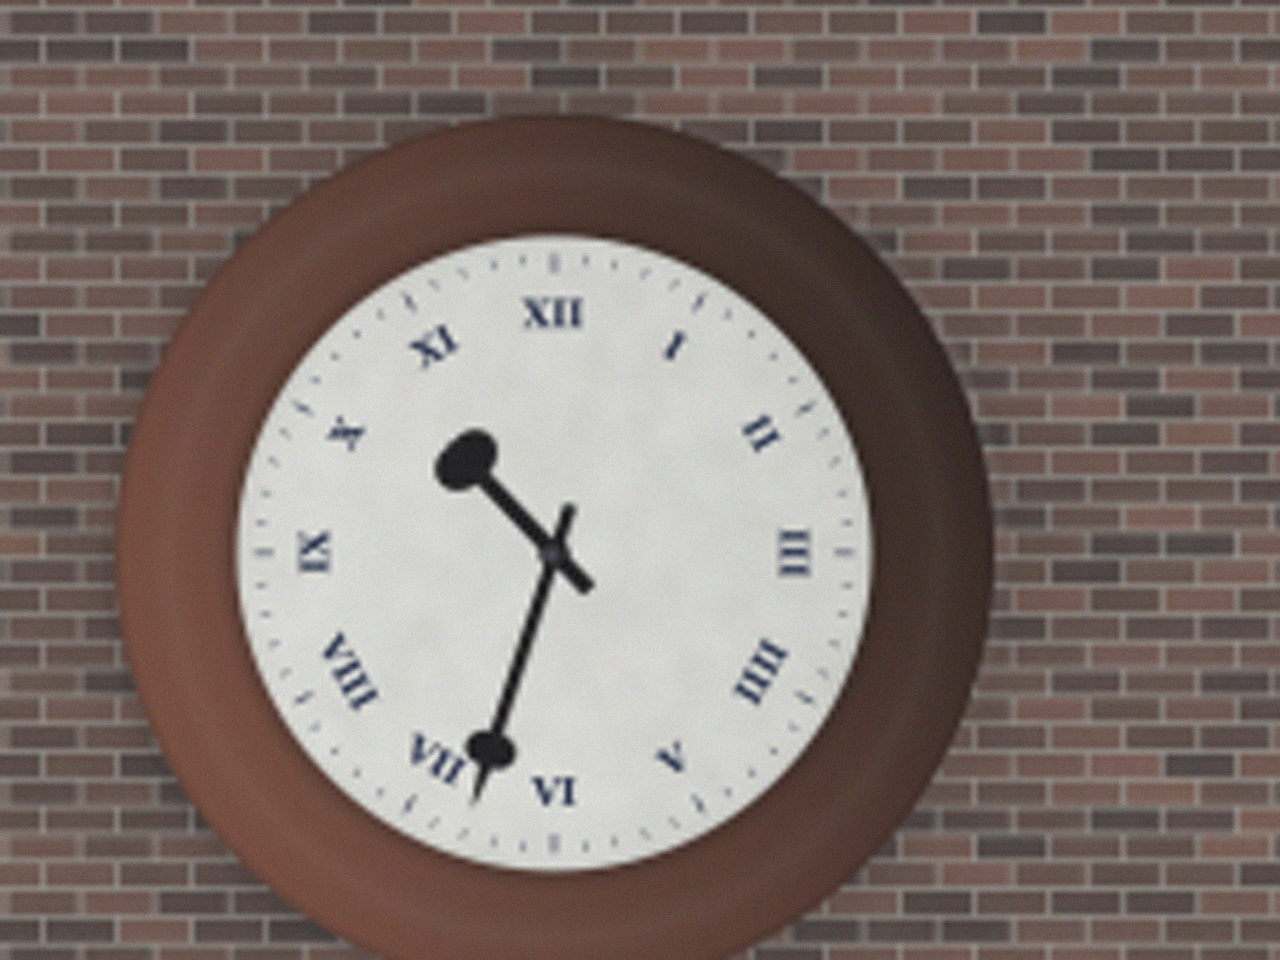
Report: 10 h 33 min
